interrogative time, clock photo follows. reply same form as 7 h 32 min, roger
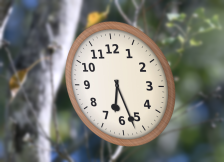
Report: 6 h 27 min
